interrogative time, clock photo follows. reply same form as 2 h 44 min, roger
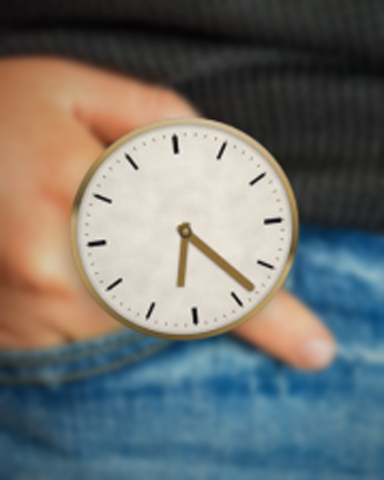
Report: 6 h 23 min
